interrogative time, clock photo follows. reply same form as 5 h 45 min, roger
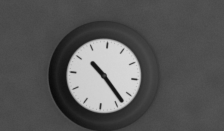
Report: 10 h 23 min
